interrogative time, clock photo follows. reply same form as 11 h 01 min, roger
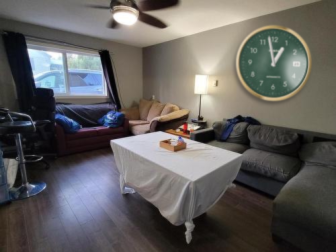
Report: 12 h 58 min
